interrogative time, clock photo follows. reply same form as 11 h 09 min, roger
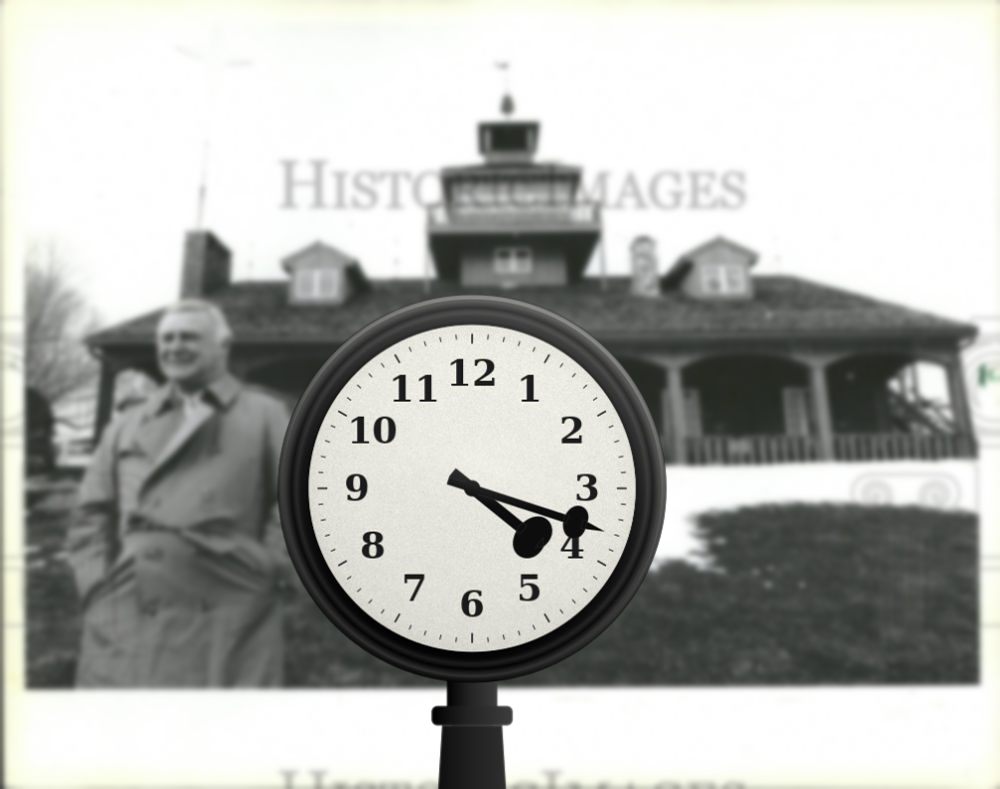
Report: 4 h 18 min
